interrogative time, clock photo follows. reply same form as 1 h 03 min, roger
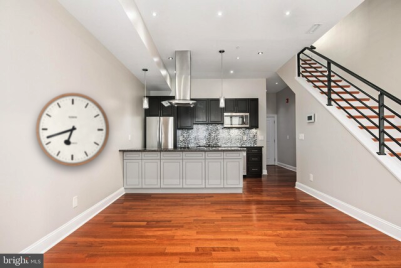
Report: 6 h 42 min
